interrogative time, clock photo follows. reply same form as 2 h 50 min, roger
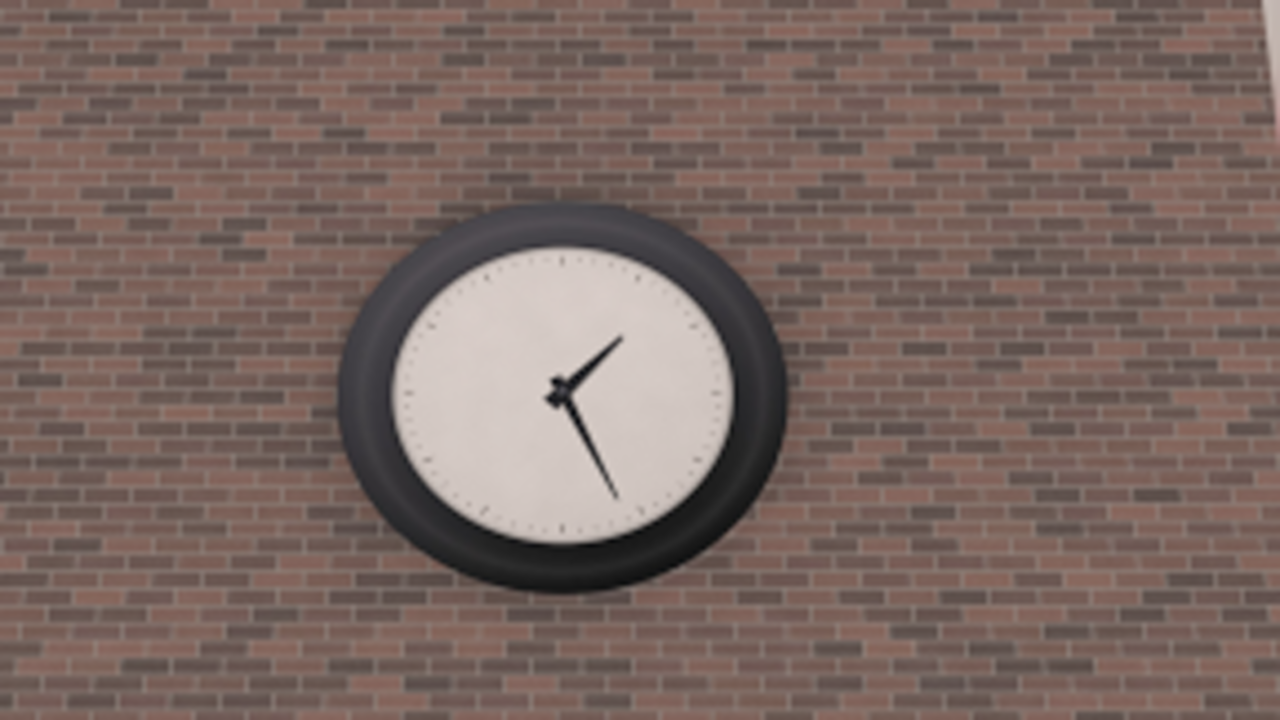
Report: 1 h 26 min
